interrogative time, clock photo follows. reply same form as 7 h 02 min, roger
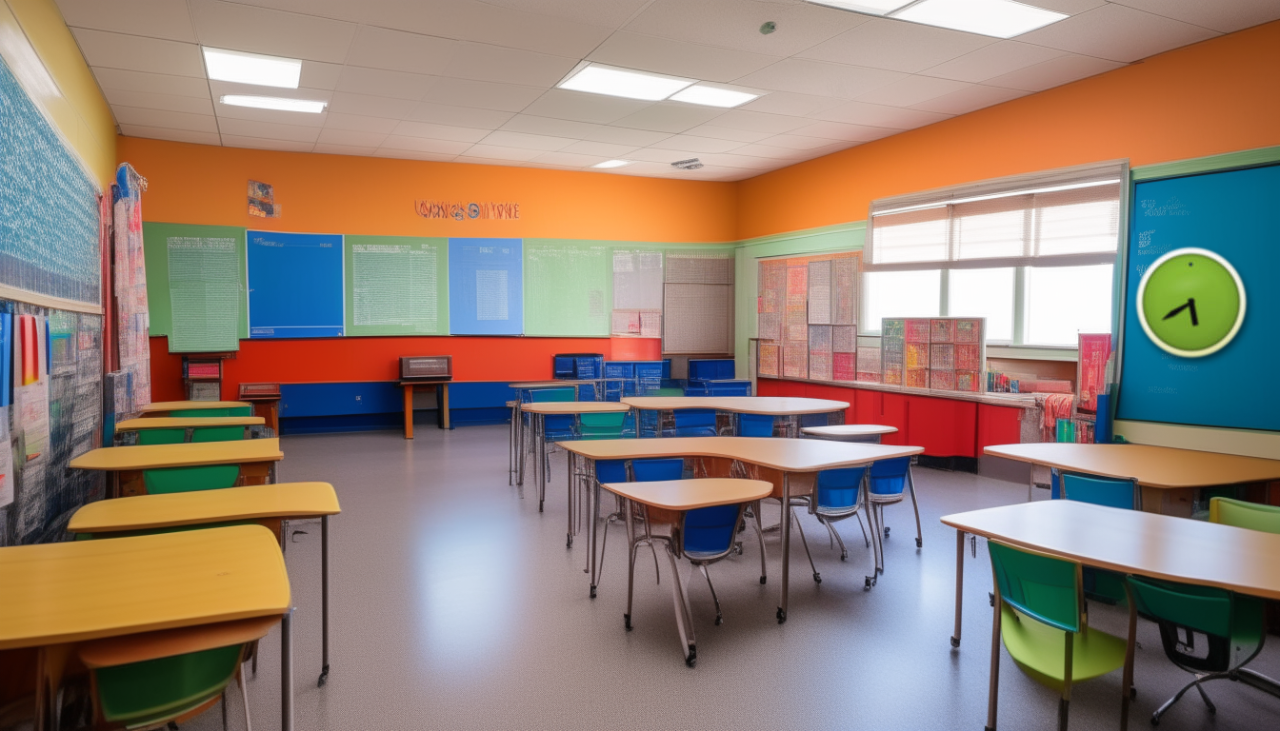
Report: 5 h 40 min
